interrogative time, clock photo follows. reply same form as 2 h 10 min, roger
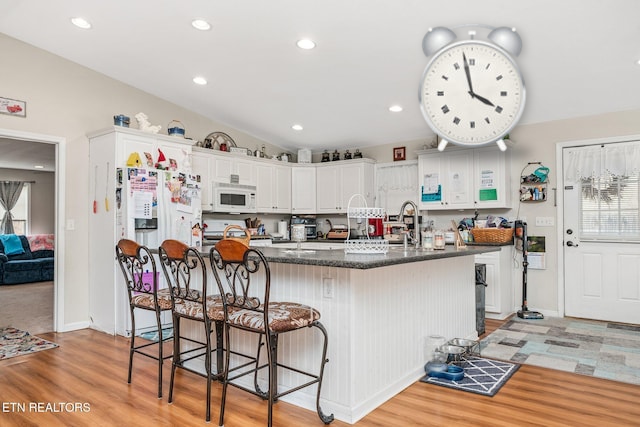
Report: 3 h 58 min
